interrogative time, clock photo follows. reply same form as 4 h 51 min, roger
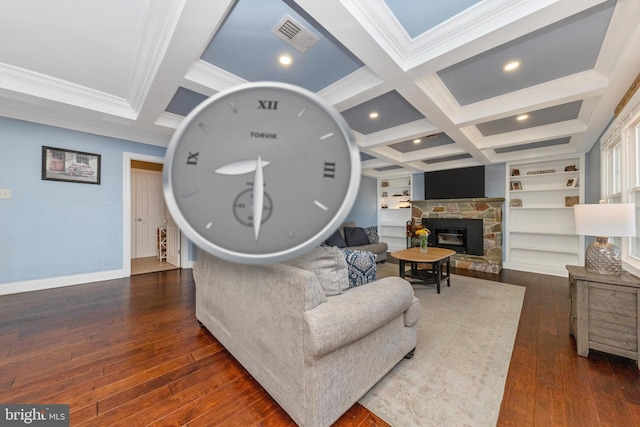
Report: 8 h 29 min
